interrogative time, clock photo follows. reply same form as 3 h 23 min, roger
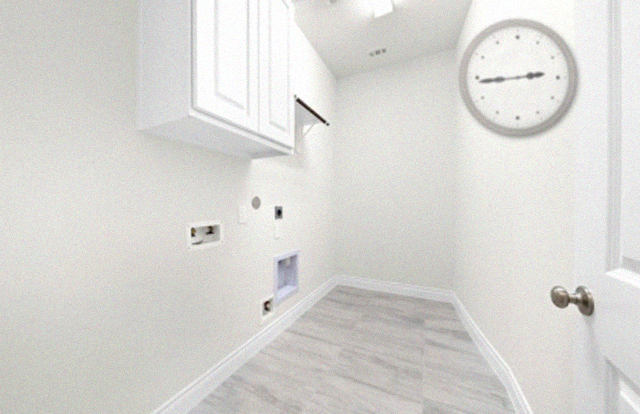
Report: 2 h 44 min
